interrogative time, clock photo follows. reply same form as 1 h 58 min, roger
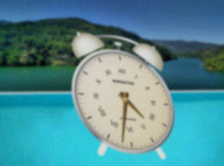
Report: 4 h 32 min
